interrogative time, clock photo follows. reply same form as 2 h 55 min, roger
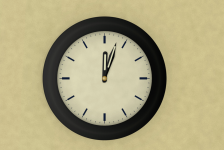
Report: 12 h 03 min
